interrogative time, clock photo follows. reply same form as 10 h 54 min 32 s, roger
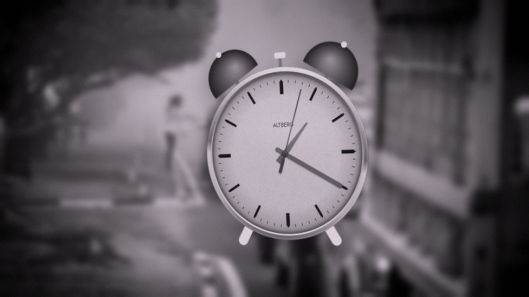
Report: 1 h 20 min 03 s
